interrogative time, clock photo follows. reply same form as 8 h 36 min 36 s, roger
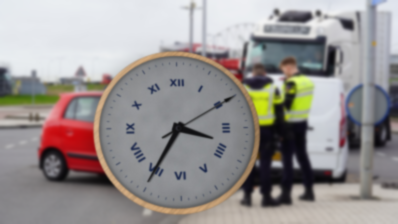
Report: 3 h 35 min 10 s
